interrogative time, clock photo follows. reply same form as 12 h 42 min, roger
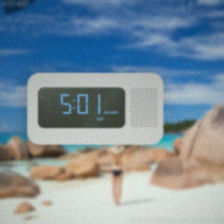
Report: 5 h 01 min
